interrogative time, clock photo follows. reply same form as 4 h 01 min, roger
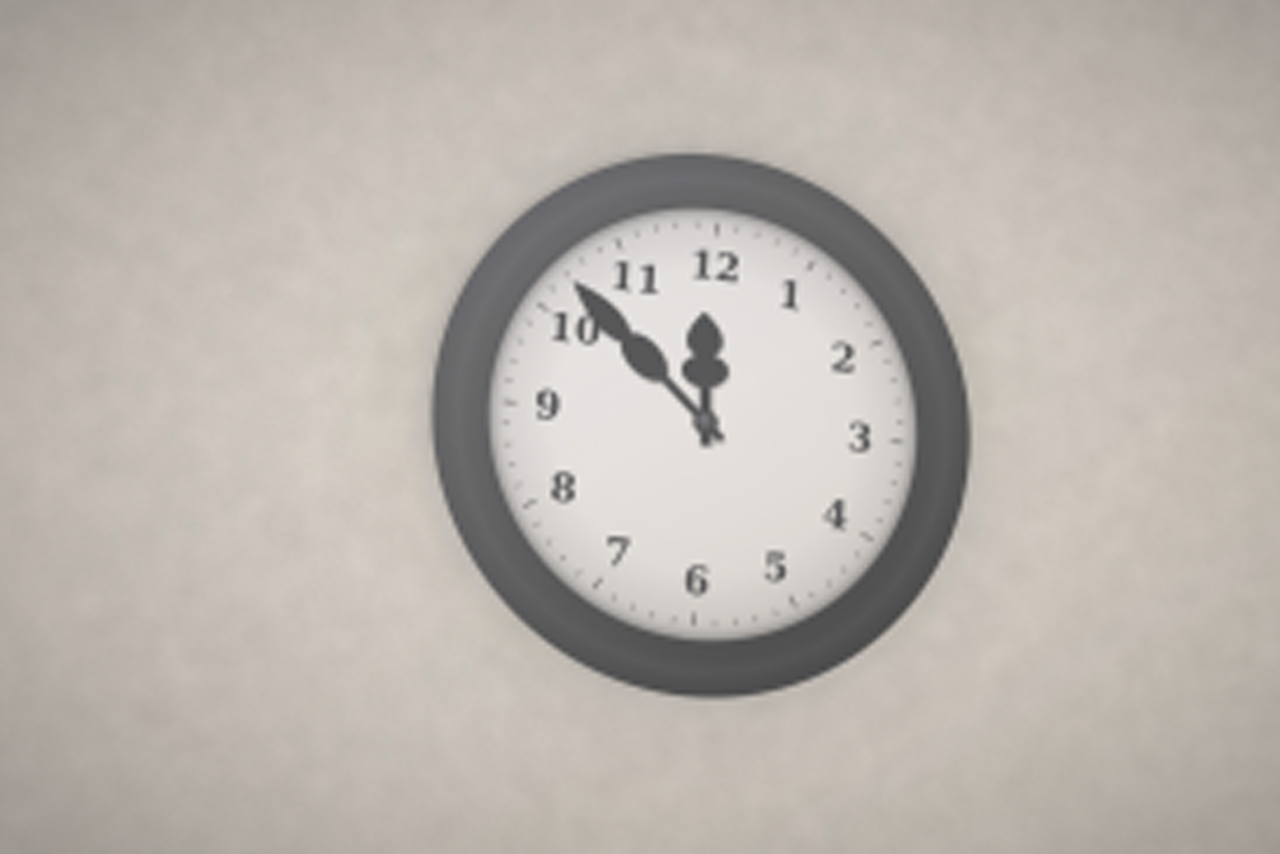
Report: 11 h 52 min
